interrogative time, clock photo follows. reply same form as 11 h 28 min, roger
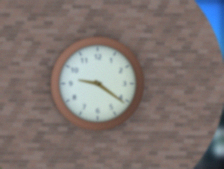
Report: 9 h 21 min
